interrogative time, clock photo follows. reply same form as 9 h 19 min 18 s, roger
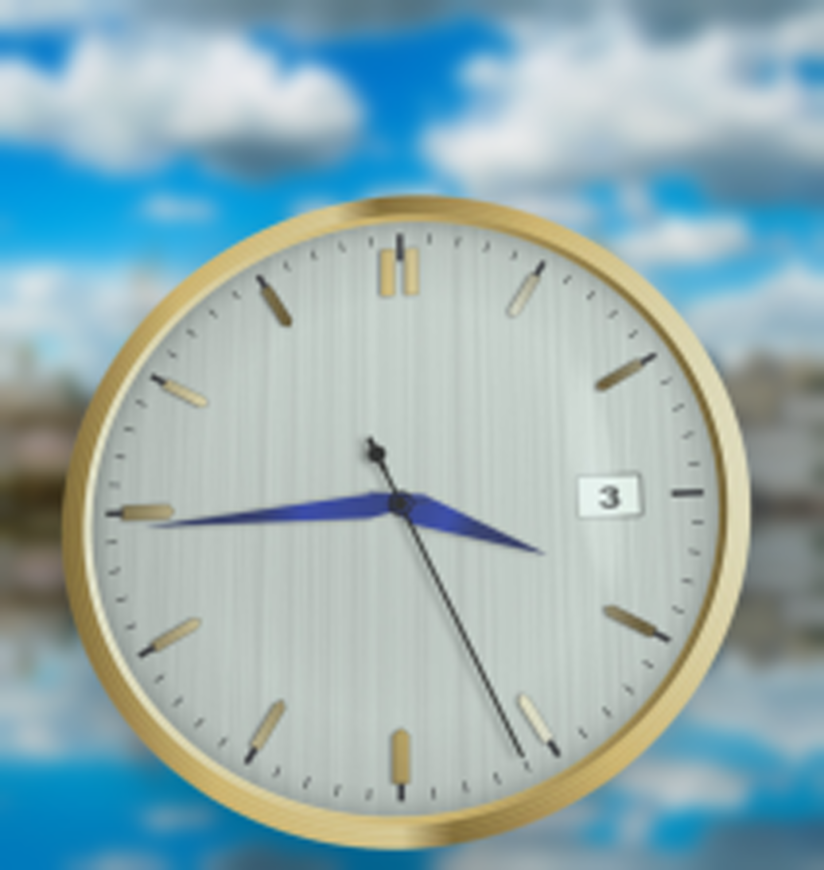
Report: 3 h 44 min 26 s
